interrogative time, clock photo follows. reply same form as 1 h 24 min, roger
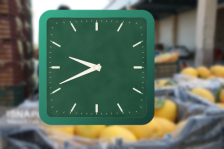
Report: 9 h 41 min
